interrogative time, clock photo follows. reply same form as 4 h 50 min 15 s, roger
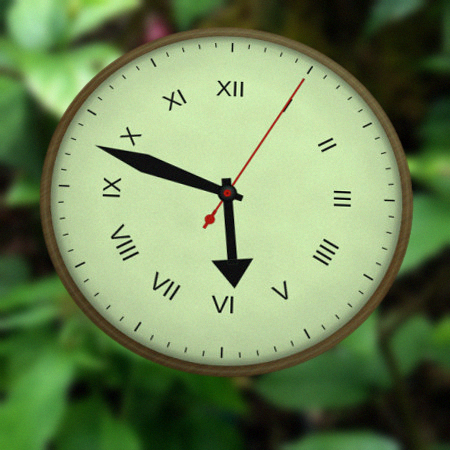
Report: 5 h 48 min 05 s
